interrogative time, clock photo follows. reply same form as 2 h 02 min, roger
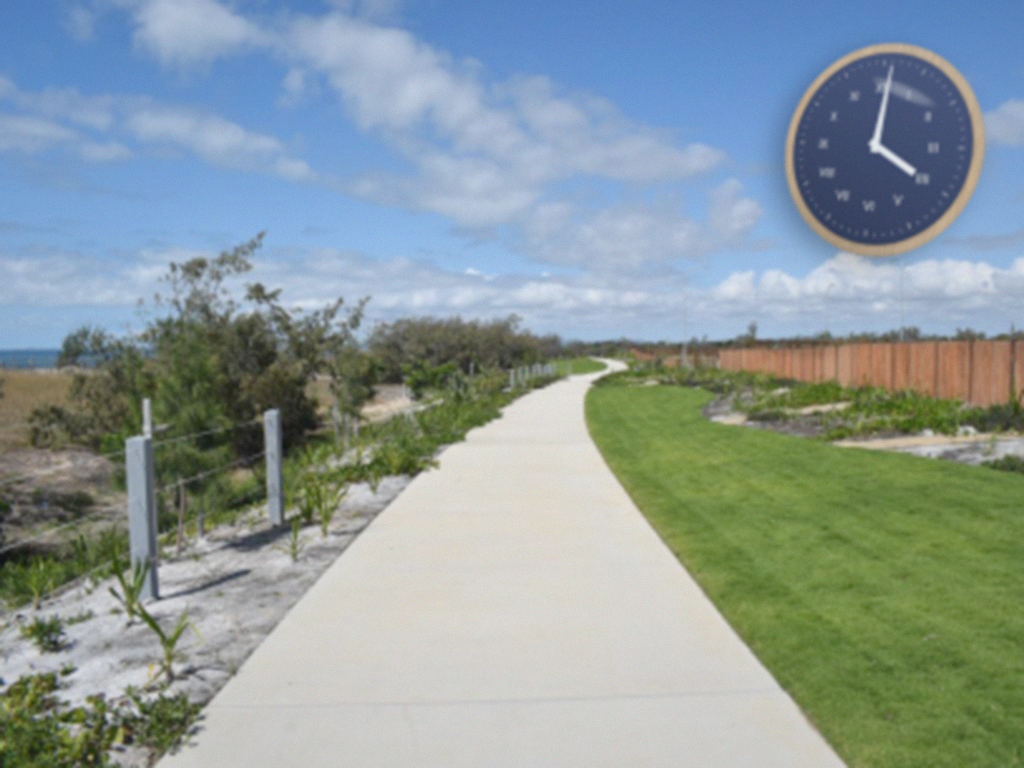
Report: 4 h 01 min
